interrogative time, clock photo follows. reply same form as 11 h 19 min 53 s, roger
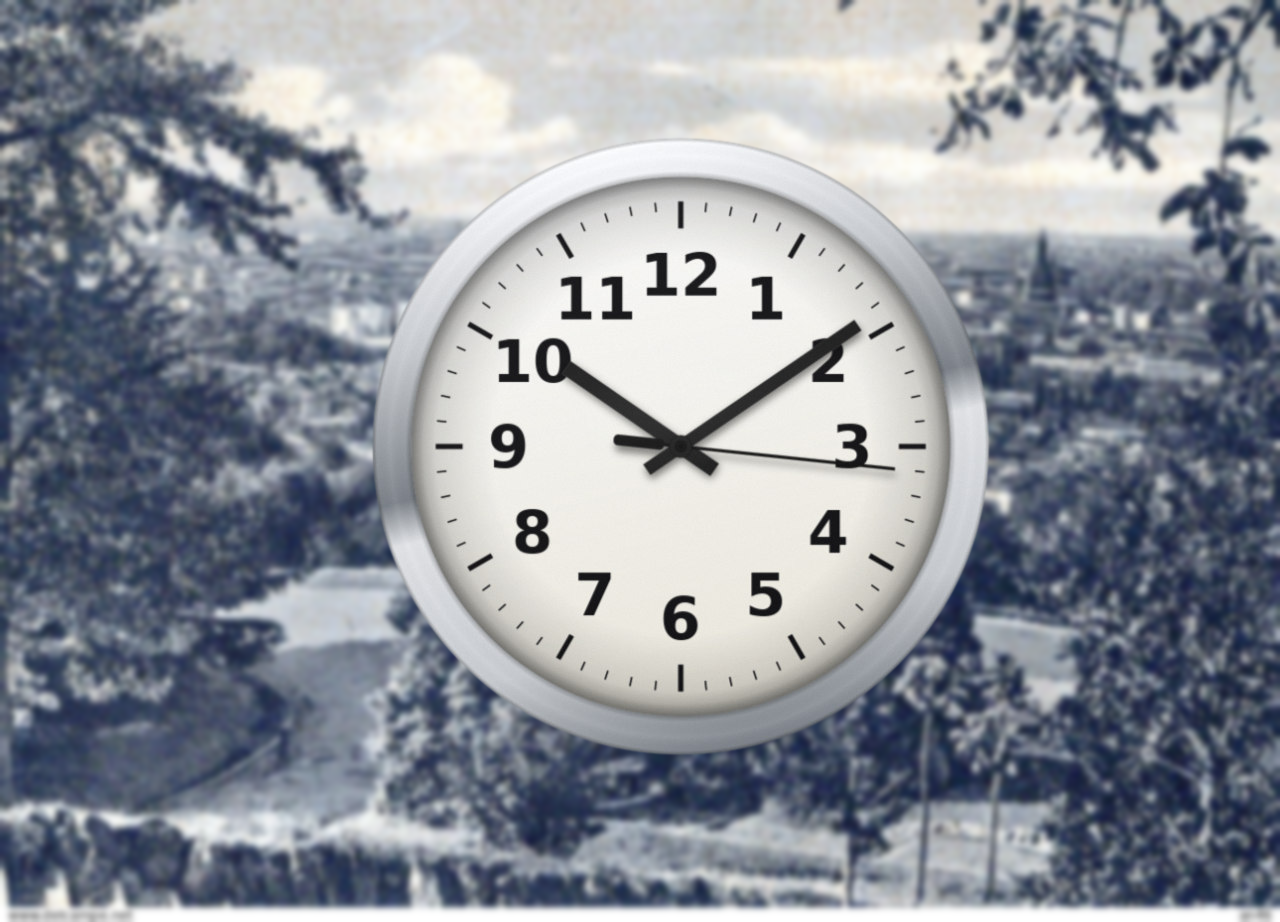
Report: 10 h 09 min 16 s
